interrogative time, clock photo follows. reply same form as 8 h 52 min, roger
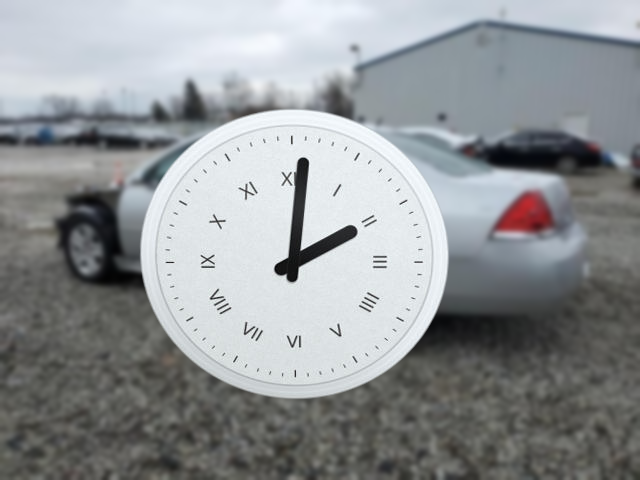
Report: 2 h 01 min
